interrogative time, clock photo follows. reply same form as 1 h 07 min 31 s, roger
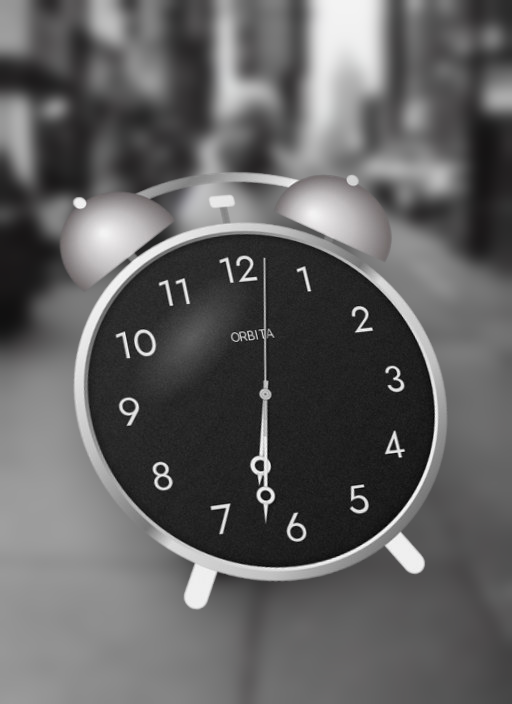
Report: 6 h 32 min 02 s
